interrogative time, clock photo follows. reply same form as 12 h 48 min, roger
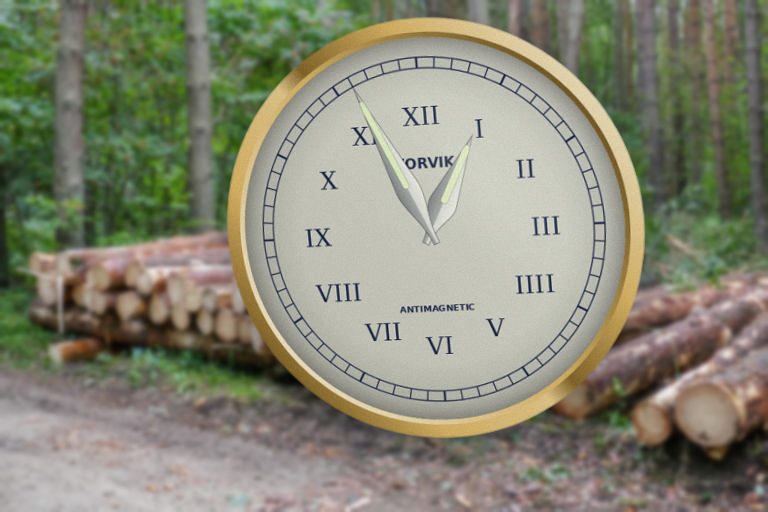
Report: 12 h 56 min
